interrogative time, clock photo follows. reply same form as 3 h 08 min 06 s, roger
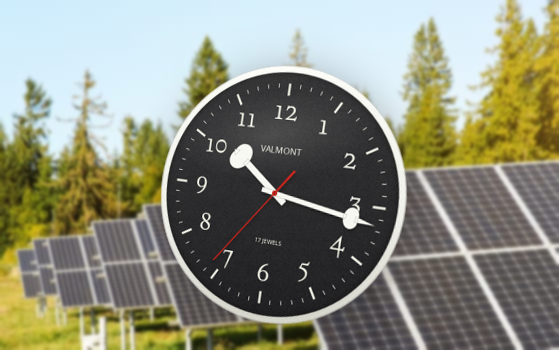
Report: 10 h 16 min 36 s
